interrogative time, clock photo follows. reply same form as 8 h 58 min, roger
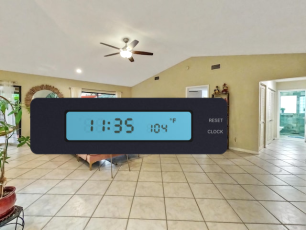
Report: 11 h 35 min
